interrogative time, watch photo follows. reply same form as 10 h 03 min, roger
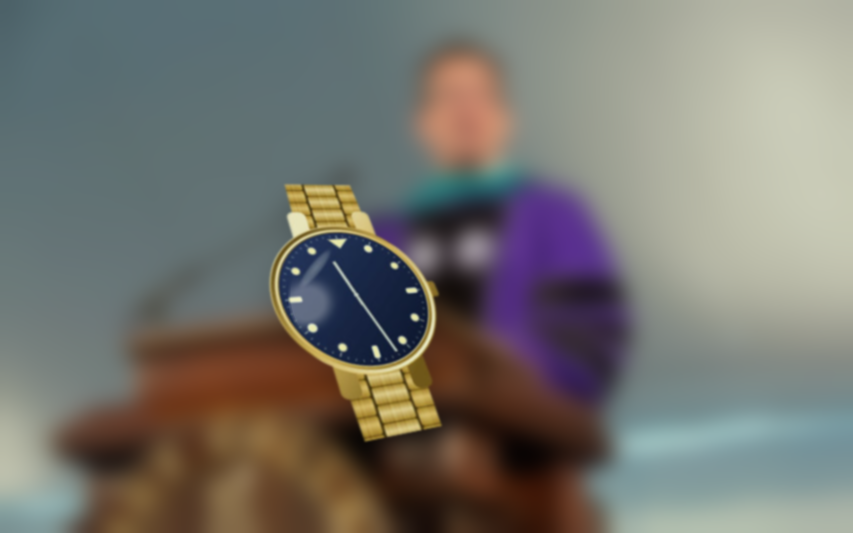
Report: 11 h 27 min
